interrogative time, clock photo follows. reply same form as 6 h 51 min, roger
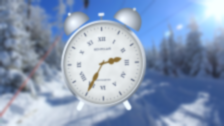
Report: 2 h 35 min
